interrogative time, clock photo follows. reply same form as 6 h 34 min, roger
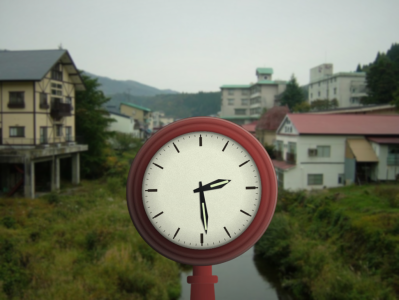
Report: 2 h 29 min
